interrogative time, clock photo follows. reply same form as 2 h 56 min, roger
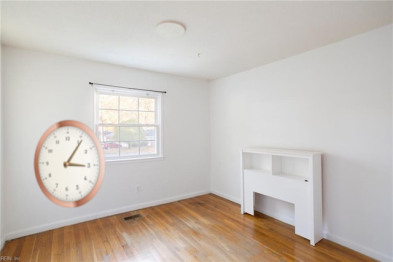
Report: 3 h 06 min
